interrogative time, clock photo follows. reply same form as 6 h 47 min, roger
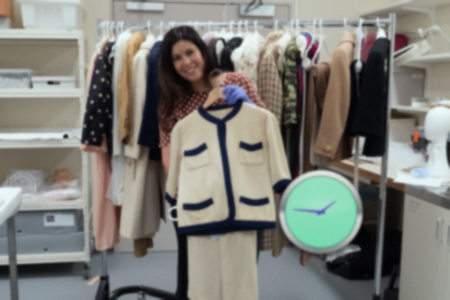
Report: 1 h 46 min
